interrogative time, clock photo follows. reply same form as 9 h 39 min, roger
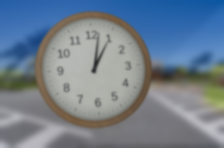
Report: 1 h 02 min
